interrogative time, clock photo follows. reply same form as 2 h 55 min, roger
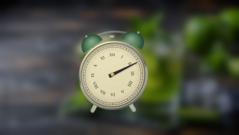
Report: 2 h 11 min
